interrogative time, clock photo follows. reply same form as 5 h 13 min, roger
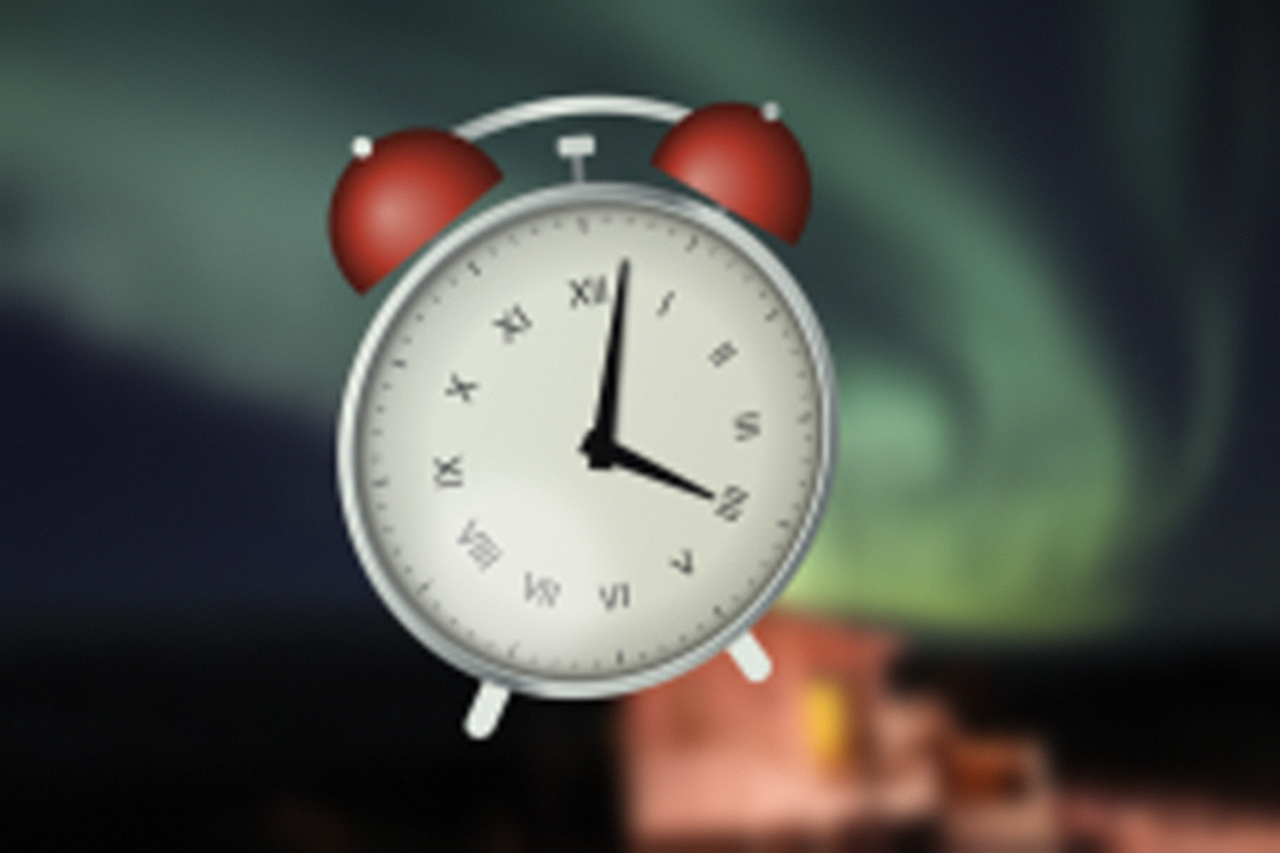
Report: 4 h 02 min
